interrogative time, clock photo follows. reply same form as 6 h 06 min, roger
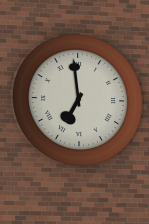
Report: 6 h 59 min
